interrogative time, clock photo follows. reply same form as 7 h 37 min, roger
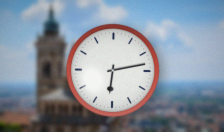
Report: 6 h 13 min
